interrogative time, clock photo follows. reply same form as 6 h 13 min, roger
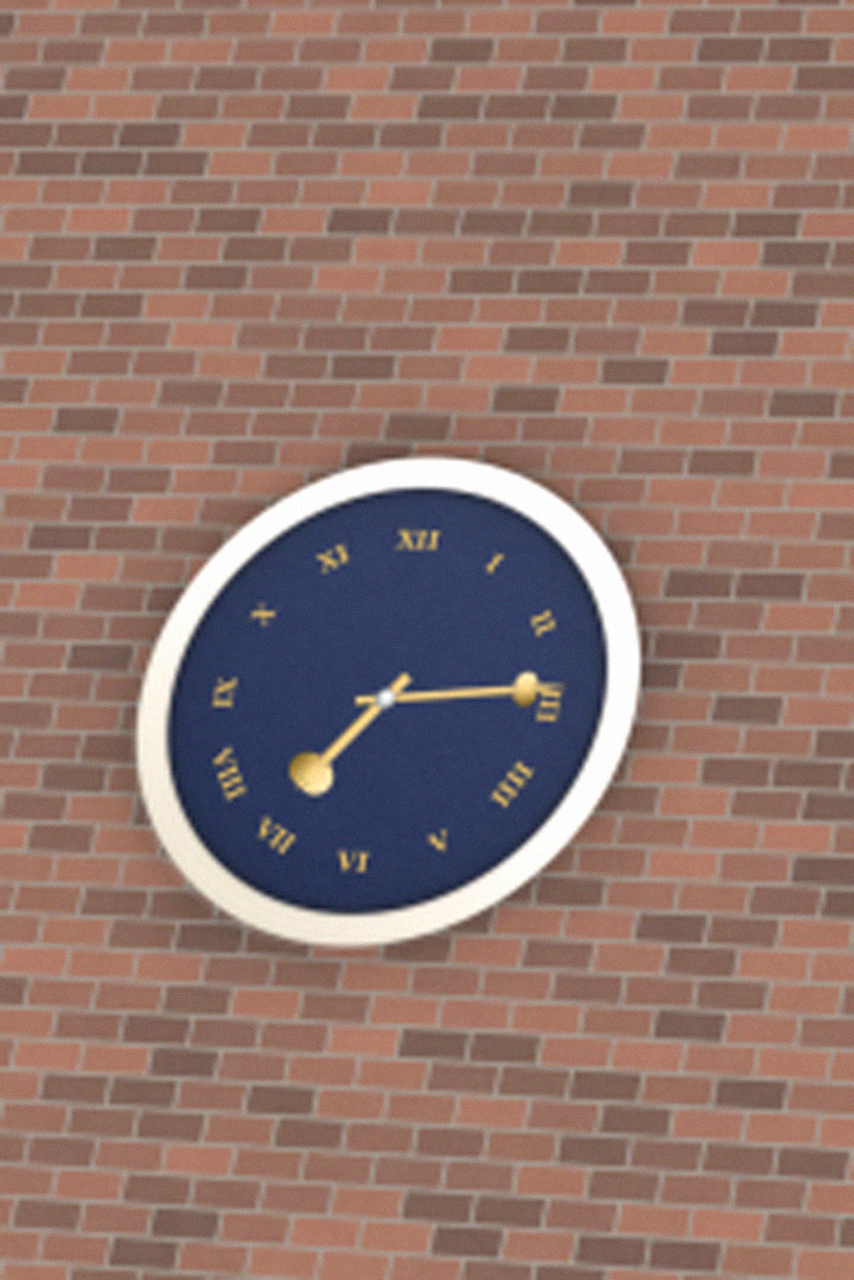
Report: 7 h 14 min
